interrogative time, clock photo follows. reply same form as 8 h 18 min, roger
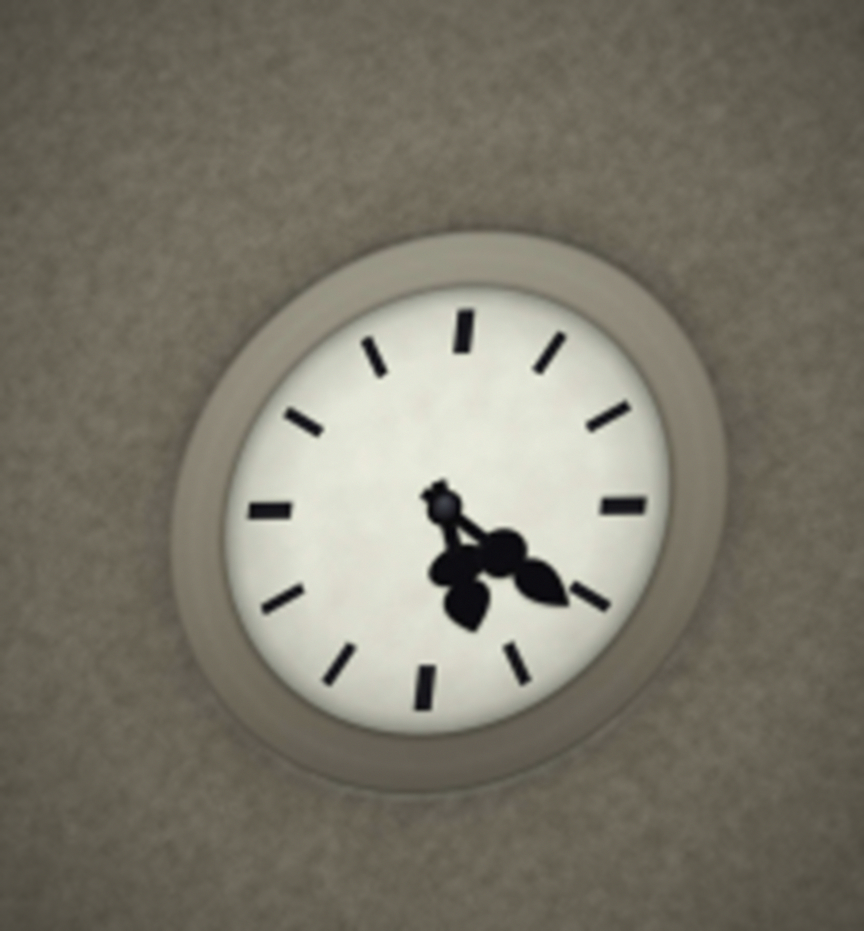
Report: 5 h 21 min
